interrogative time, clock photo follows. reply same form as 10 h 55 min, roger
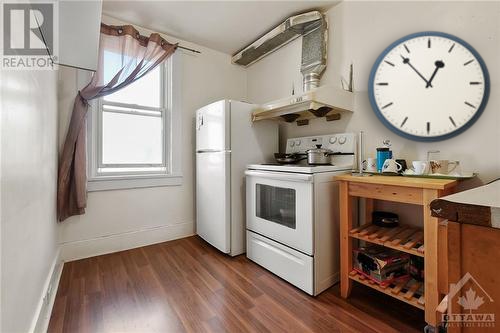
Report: 12 h 53 min
